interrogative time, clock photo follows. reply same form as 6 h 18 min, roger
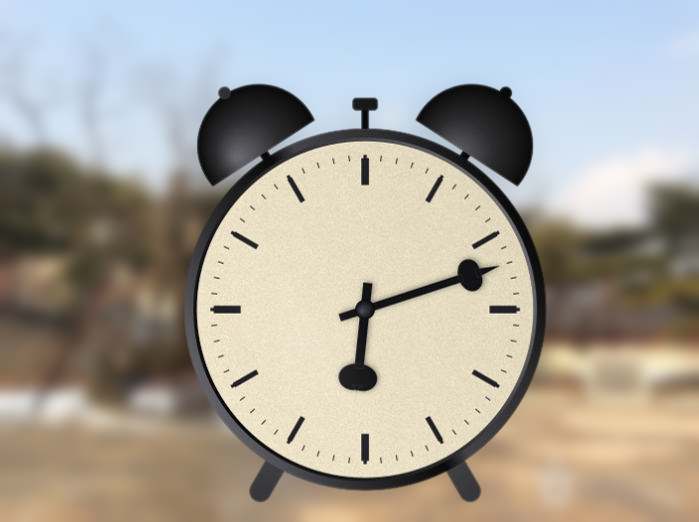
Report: 6 h 12 min
